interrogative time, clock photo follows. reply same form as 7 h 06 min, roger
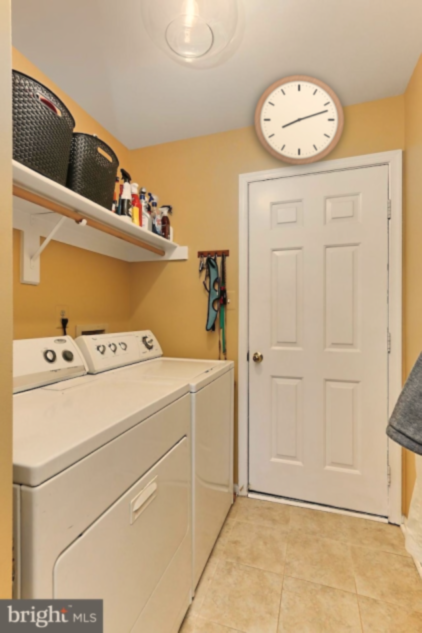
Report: 8 h 12 min
